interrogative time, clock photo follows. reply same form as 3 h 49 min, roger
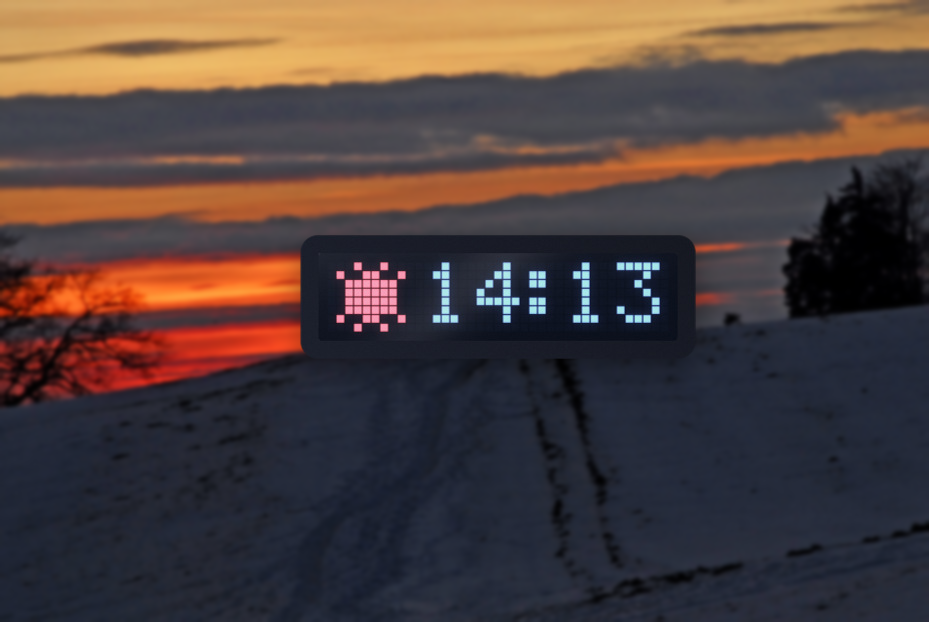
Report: 14 h 13 min
